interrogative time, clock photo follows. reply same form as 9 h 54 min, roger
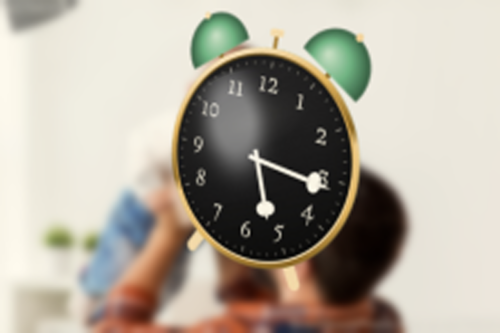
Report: 5 h 16 min
